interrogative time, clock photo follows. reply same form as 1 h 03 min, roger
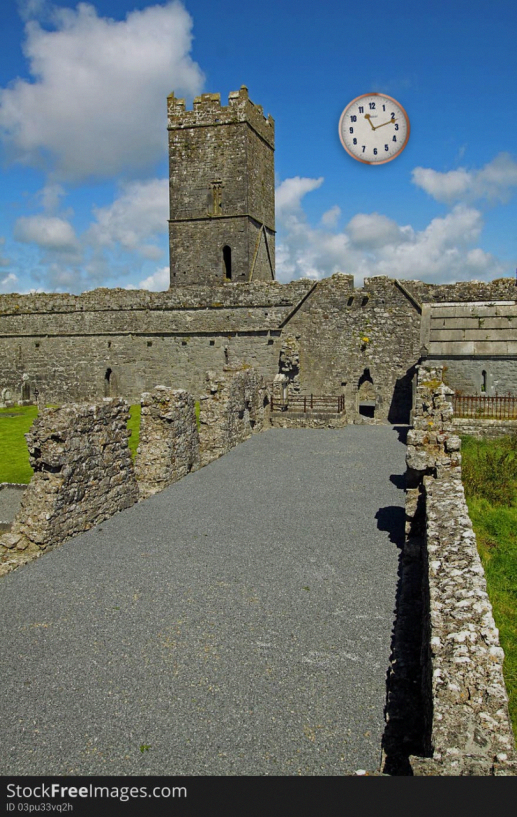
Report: 11 h 12 min
